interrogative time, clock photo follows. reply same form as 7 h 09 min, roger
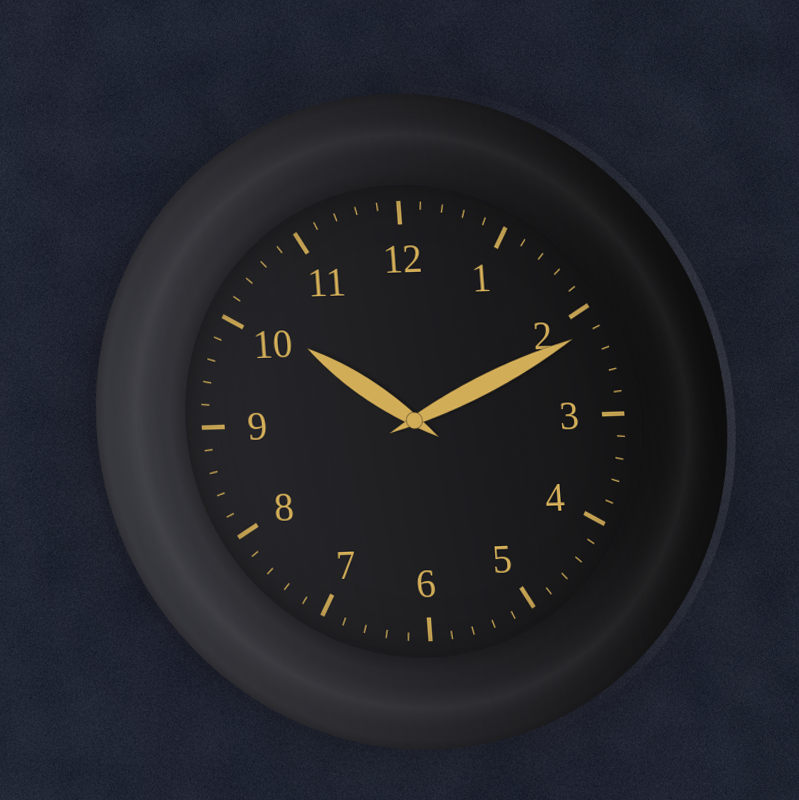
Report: 10 h 11 min
